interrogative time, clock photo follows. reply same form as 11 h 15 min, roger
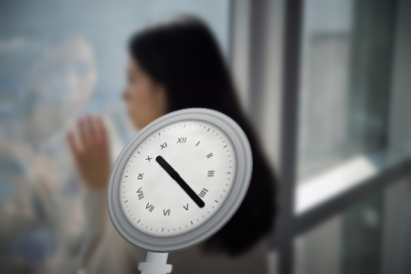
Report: 10 h 22 min
